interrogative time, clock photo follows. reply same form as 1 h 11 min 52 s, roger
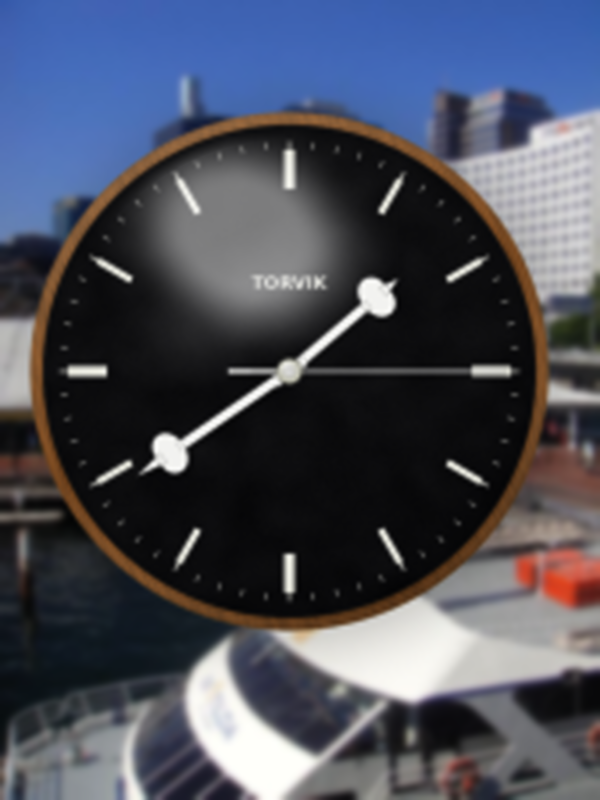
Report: 1 h 39 min 15 s
